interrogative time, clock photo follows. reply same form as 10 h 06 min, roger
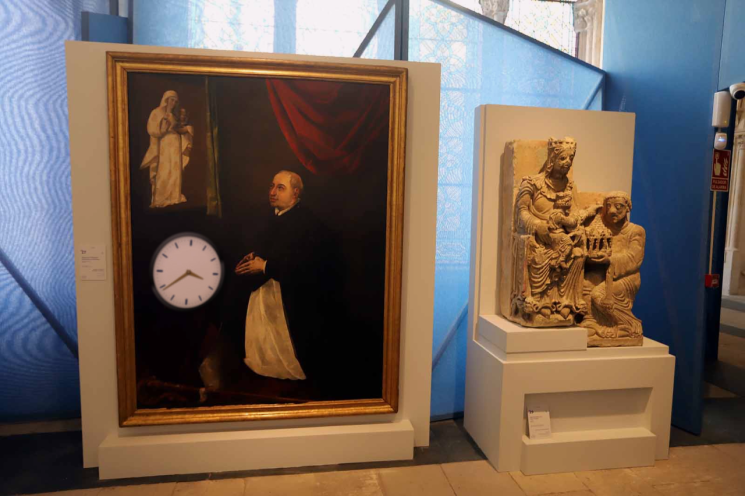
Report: 3 h 39 min
